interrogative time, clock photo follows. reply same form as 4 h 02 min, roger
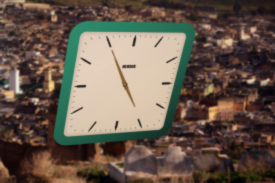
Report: 4 h 55 min
